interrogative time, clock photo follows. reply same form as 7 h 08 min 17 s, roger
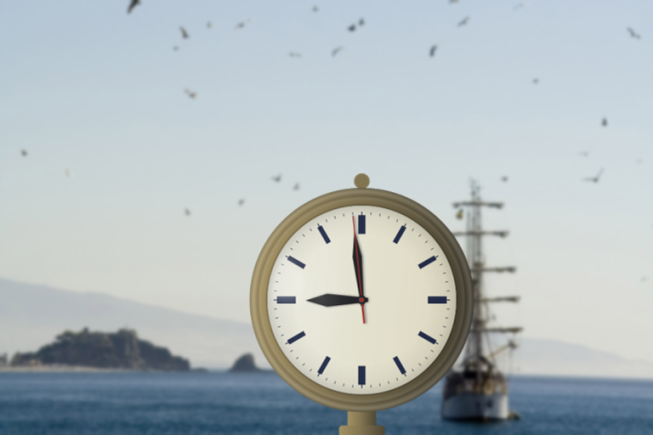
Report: 8 h 58 min 59 s
